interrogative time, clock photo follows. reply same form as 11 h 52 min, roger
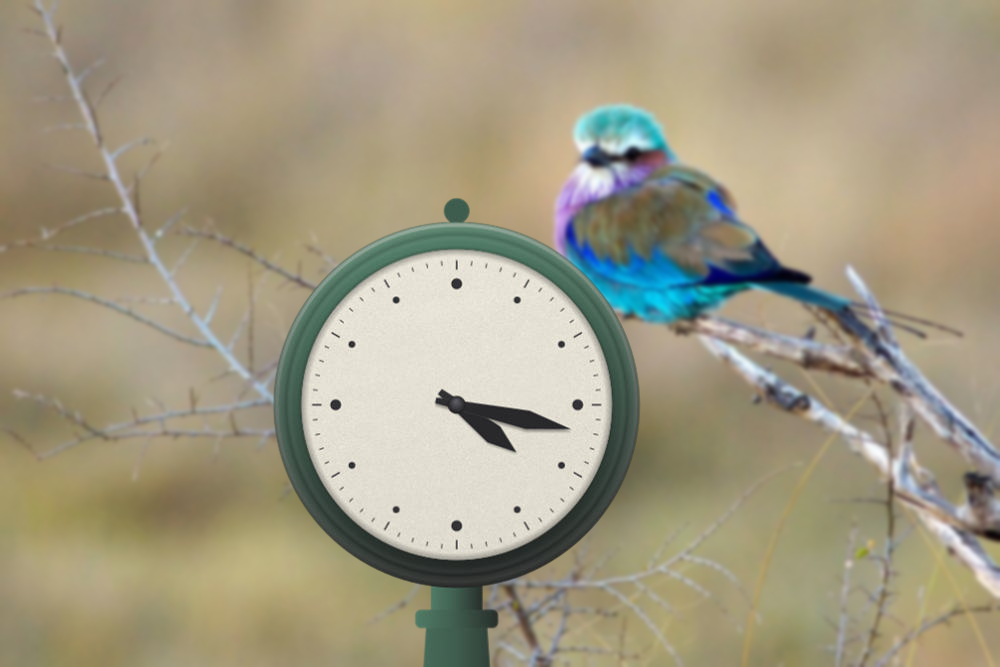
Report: 4 h 17 min
